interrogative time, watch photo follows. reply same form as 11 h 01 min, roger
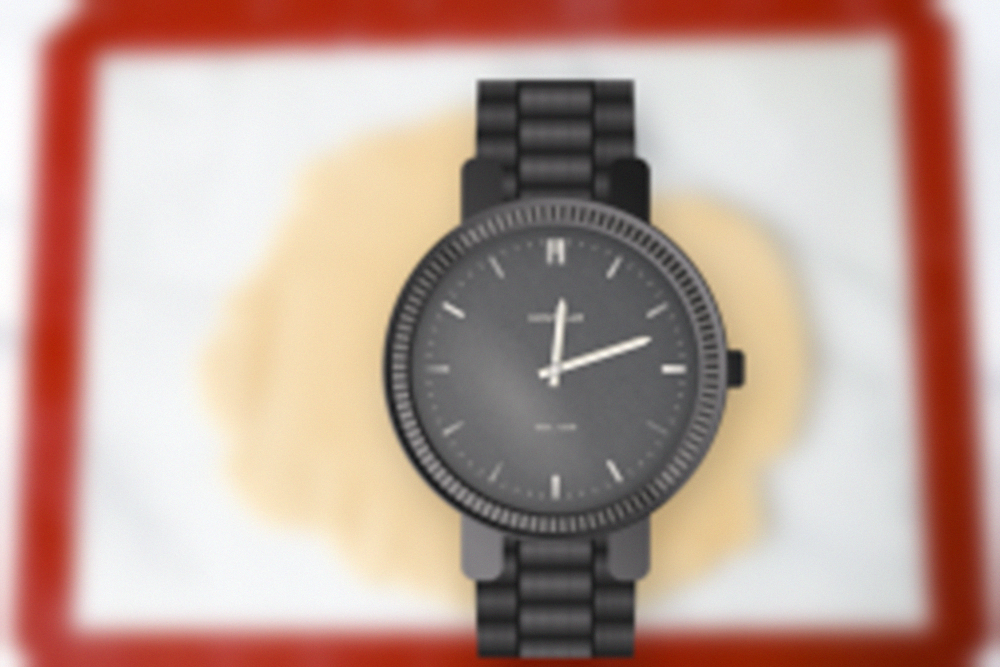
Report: 12 h 12 min
